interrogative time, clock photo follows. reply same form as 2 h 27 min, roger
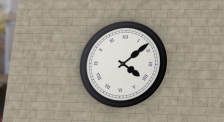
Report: 4 h 08 min
